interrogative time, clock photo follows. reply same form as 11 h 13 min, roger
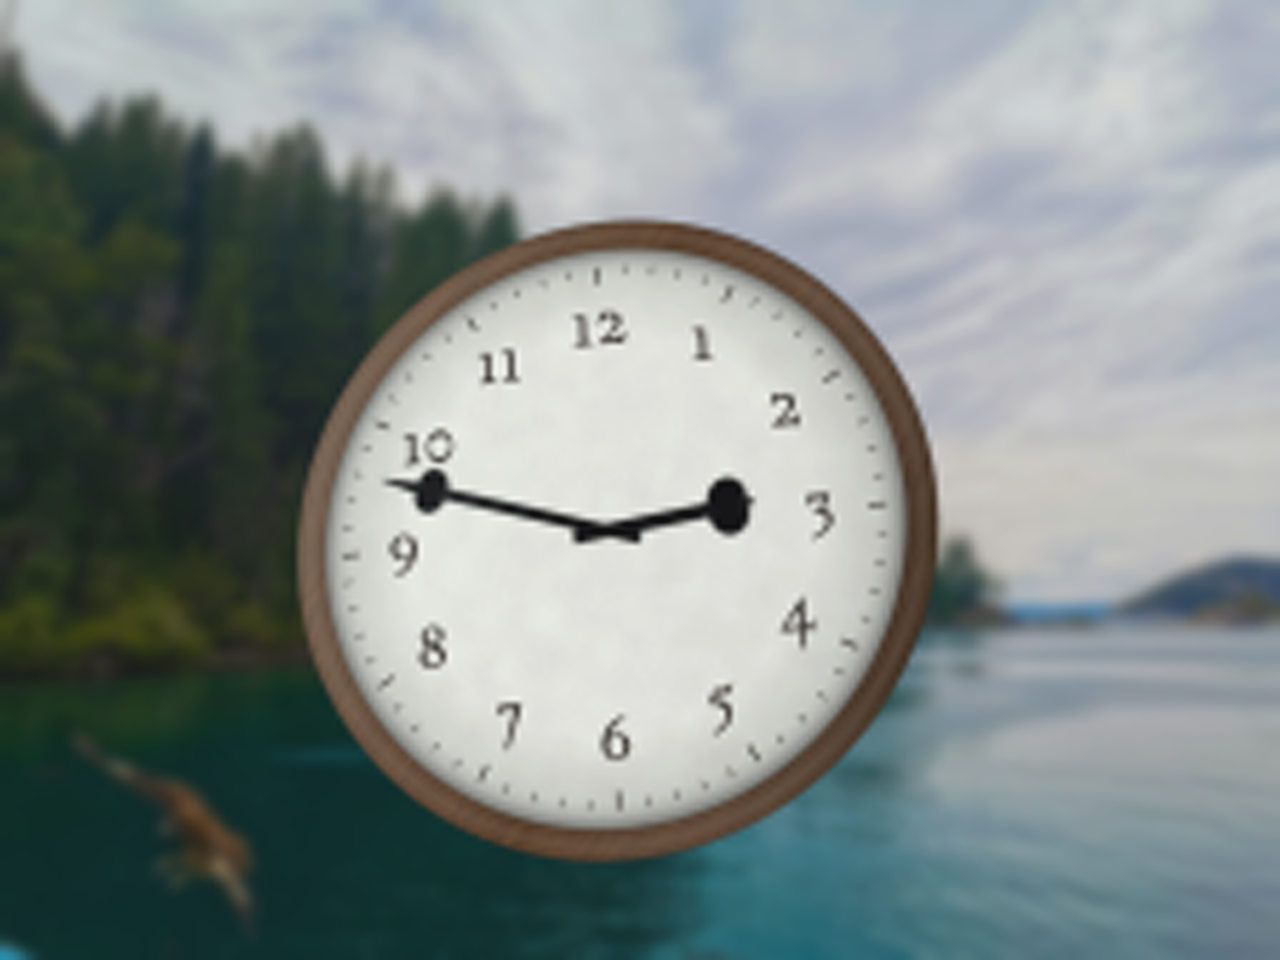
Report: 2 h 48 min
